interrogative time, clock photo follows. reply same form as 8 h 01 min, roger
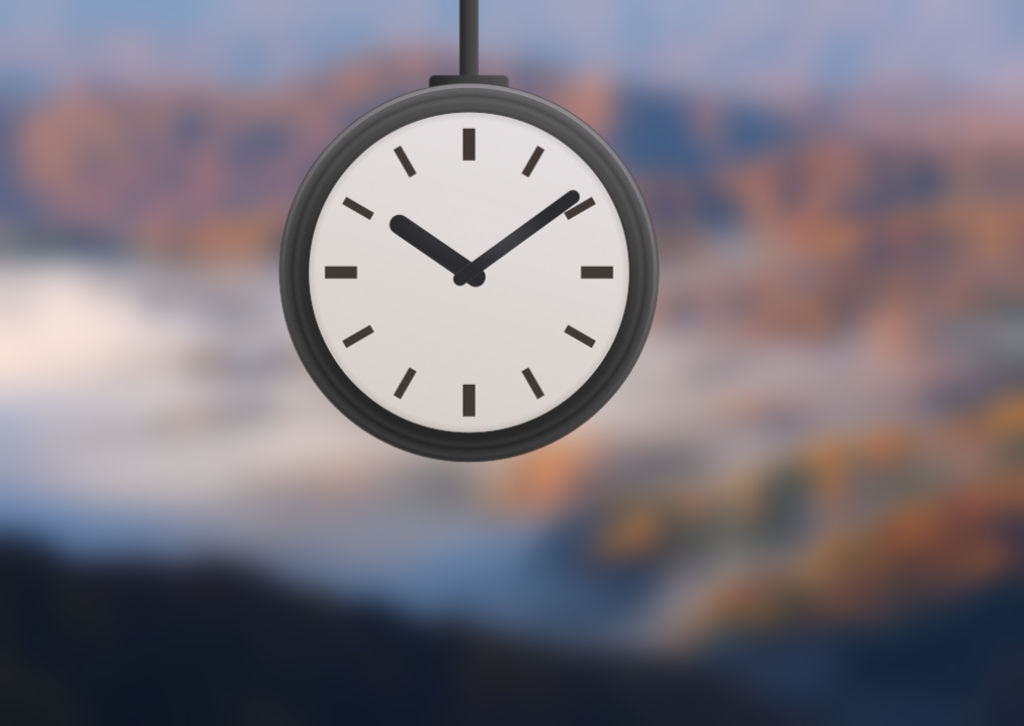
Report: 10 h 09 min
